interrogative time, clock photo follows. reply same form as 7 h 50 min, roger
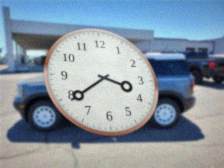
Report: 3 h 39 min
